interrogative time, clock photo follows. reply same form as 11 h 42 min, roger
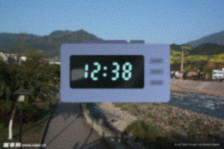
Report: 12 h 38 min
